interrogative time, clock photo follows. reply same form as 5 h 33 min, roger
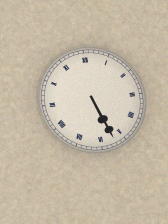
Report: 5 h 27 min
